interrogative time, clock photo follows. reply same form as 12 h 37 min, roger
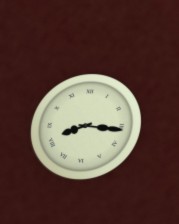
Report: 8 h 16 min
